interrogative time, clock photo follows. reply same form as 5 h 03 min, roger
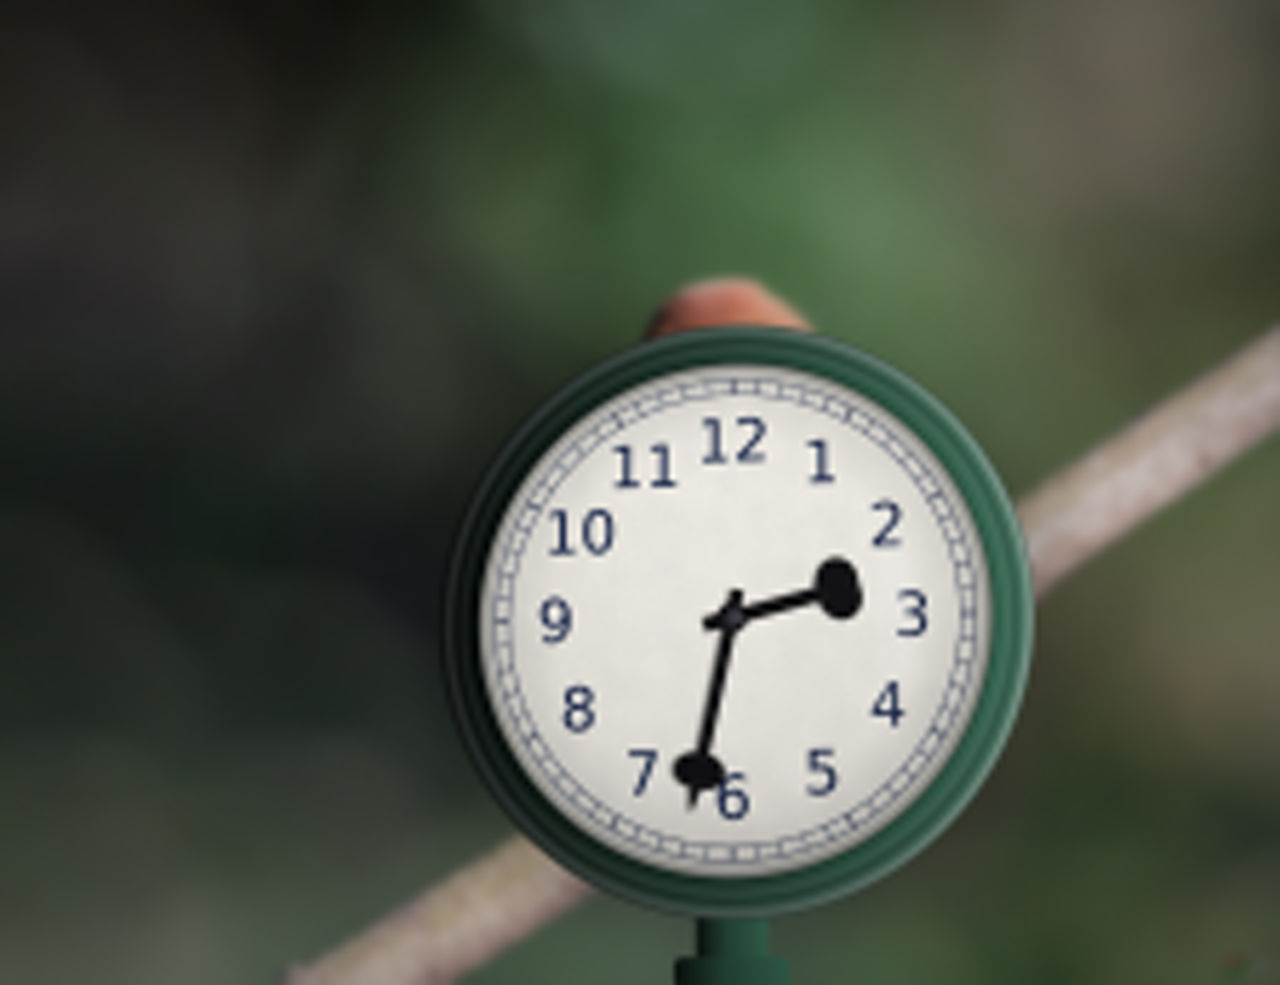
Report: 2 h 32 min
